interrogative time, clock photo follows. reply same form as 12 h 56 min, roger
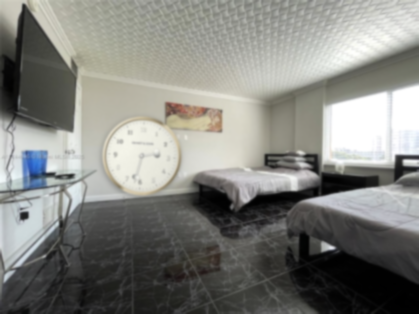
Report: 2 h 32 min
